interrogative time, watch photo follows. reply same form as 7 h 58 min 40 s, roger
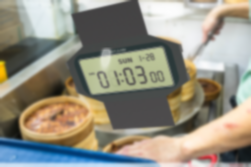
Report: 1 h 03 min 00 s
